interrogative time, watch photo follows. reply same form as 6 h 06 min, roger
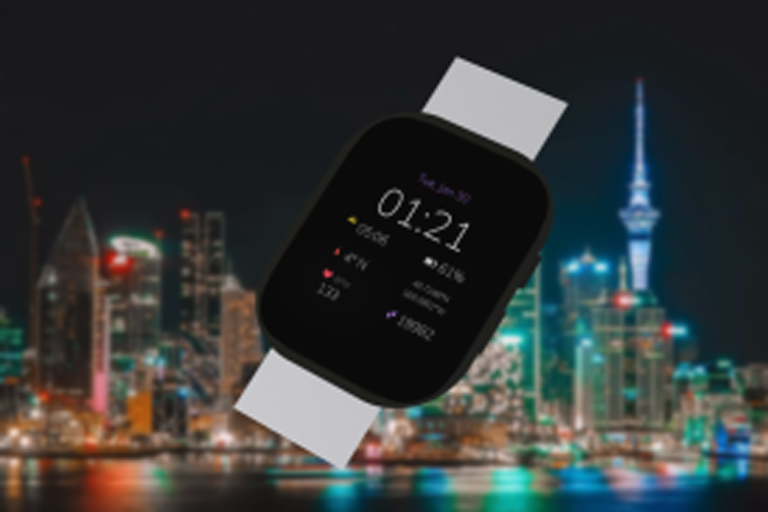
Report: 1 h 21 min
